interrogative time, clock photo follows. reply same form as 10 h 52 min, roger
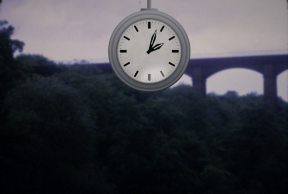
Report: 2 h 03 min
